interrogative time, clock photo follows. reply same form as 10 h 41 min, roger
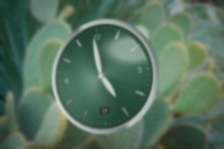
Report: 4 h 59 min
